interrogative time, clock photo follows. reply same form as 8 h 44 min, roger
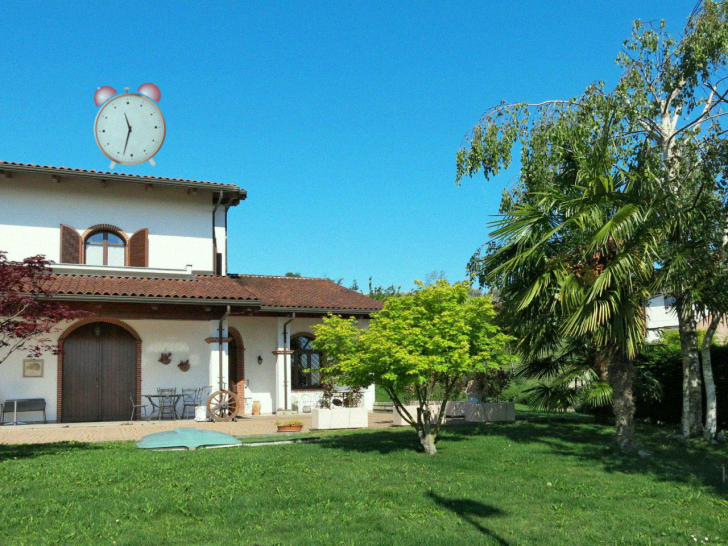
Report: 11 h 33 min
